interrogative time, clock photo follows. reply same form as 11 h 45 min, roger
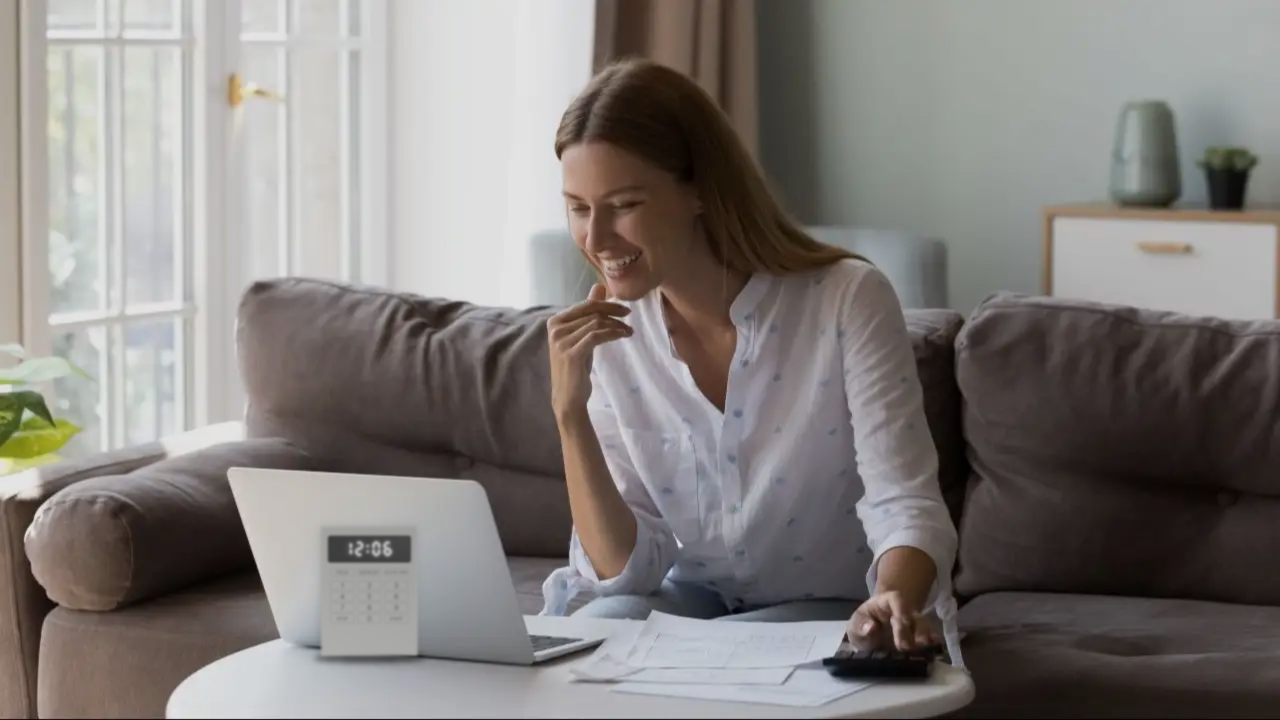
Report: 12 h 06 min
